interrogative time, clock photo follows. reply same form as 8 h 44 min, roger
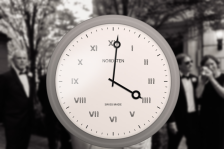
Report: 4 h 01 min
